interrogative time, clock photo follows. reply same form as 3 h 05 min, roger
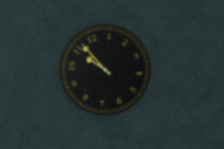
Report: 10 h 57 min
